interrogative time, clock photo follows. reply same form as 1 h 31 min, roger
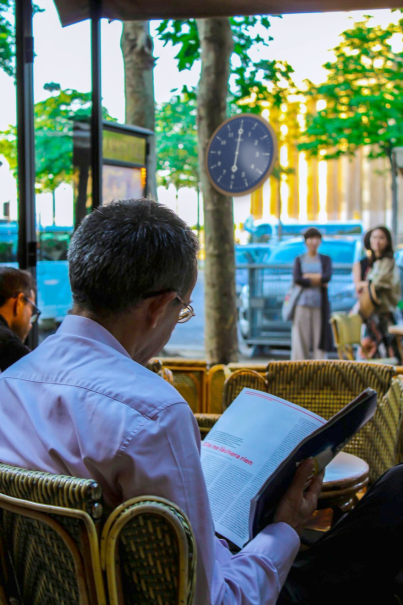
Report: 6 h 00 min
